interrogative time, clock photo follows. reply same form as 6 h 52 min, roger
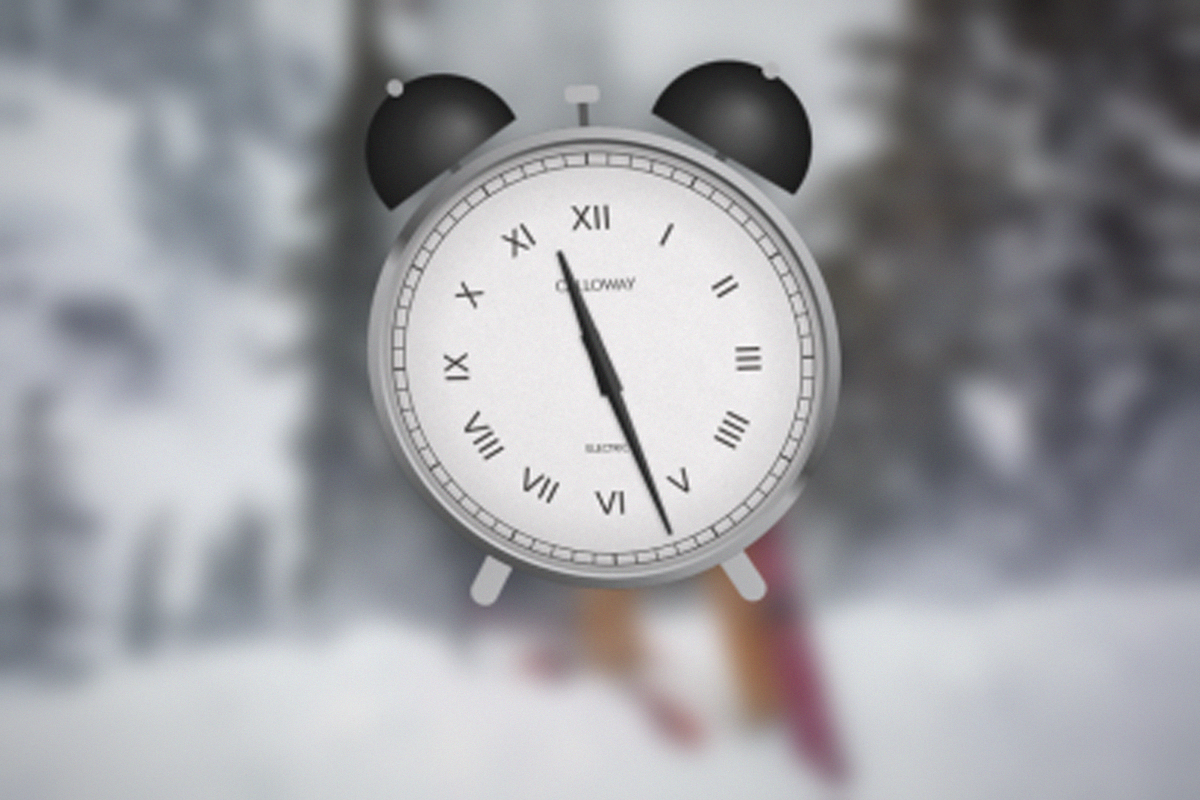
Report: 11 h 27 min
